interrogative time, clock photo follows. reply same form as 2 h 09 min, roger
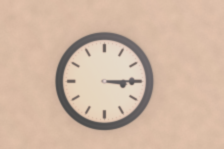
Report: 3 h 15 min
